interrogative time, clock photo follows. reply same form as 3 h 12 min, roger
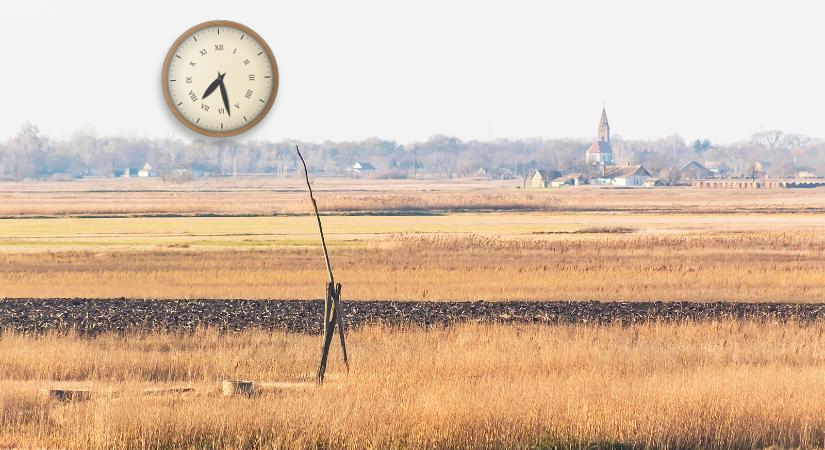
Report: 7 h 28 min
